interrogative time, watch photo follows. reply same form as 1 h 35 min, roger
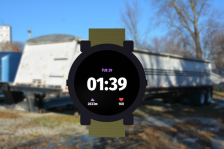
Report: 1 h 39 min
